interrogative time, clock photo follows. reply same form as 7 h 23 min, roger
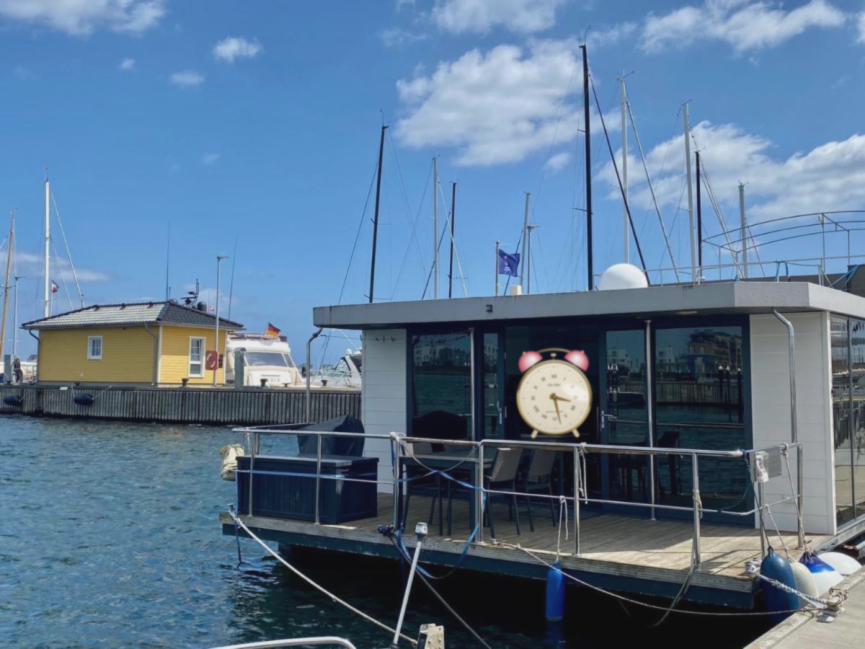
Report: 3 h 28 min
